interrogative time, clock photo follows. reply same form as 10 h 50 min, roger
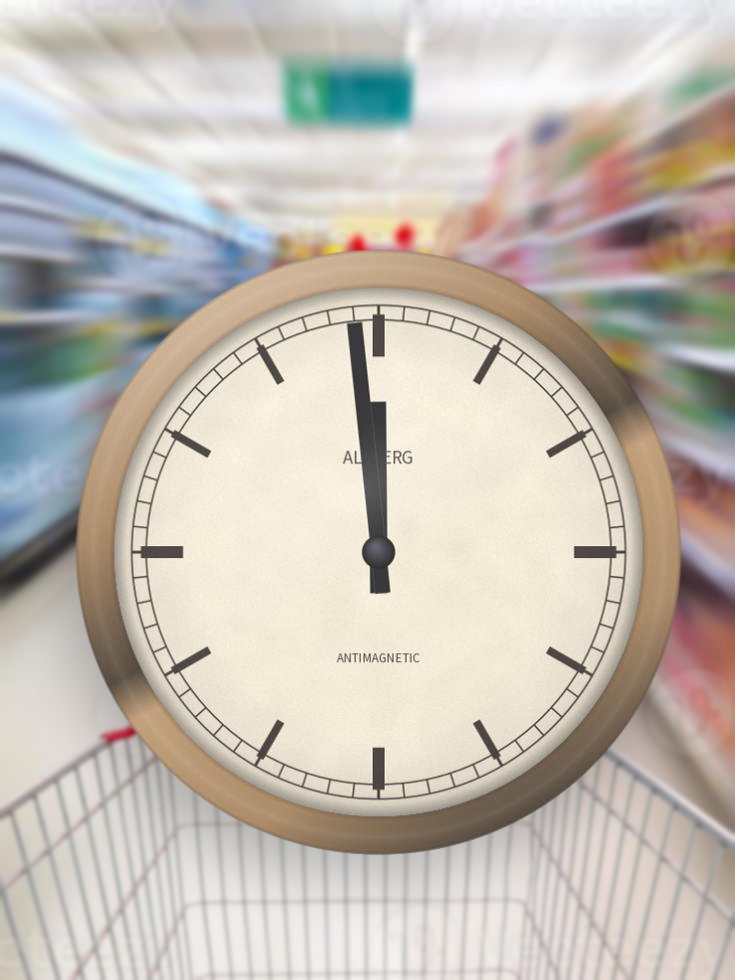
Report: 11 h 59 min
